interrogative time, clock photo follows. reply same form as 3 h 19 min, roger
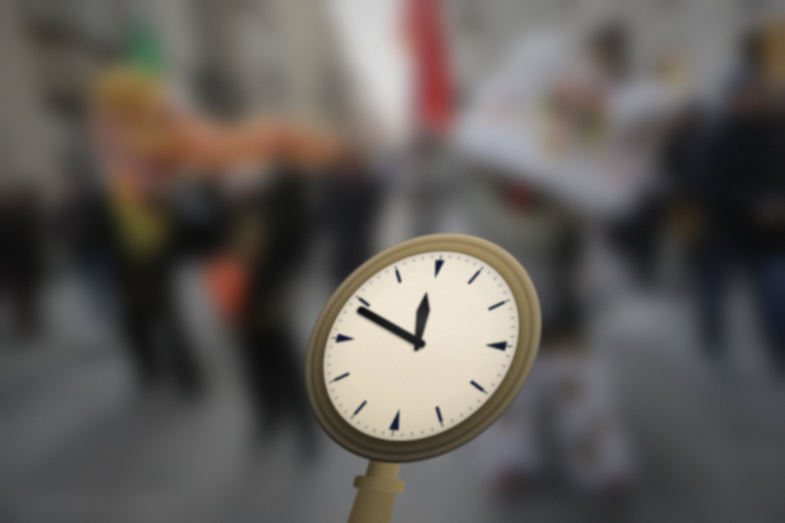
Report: 11 h 49 min
